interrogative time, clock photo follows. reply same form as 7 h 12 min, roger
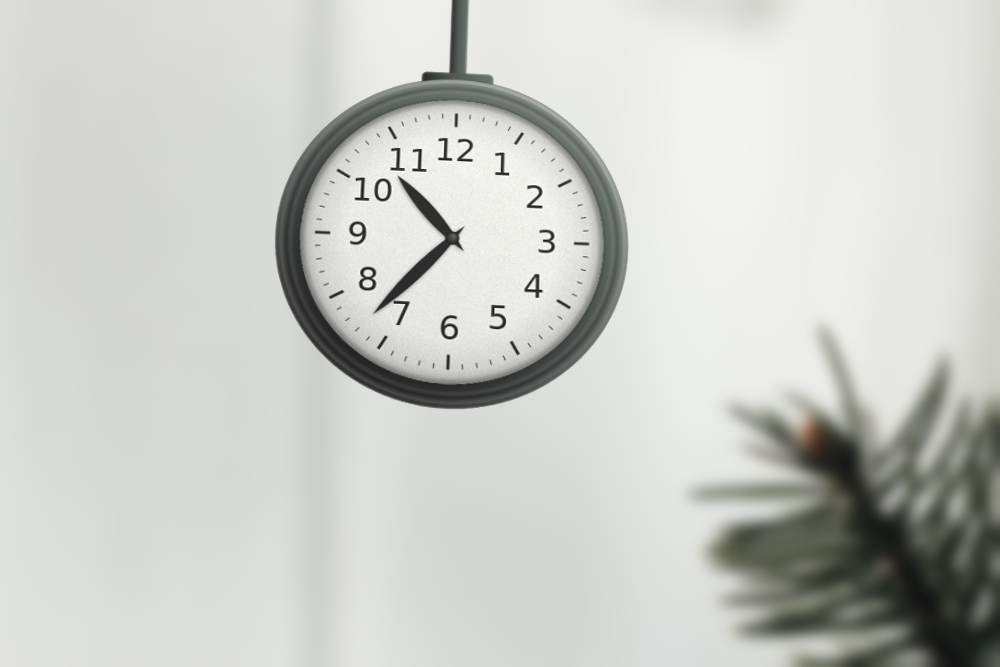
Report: 10 h 37 min
